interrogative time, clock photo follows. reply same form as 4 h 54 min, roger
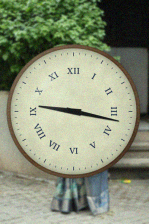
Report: 9 h 17 min
